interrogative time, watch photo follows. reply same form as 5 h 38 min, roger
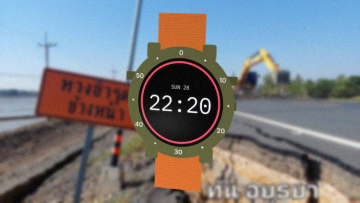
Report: 22 h 20 min
